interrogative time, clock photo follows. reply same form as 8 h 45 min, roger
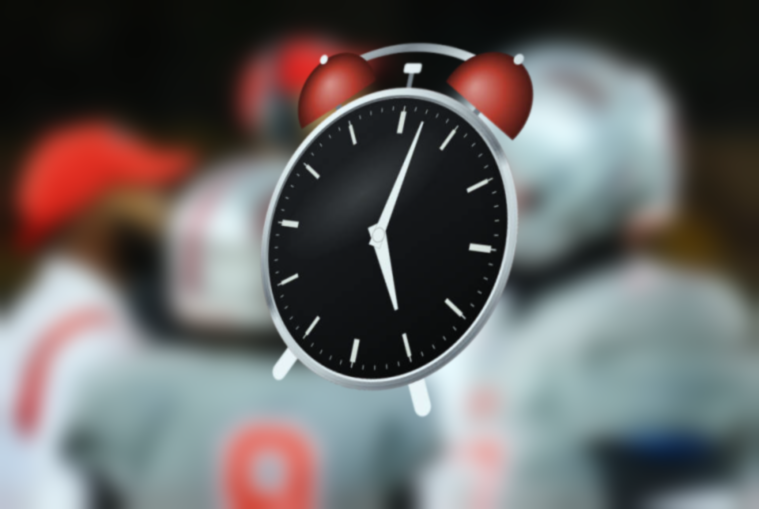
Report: 5 h 02 min
